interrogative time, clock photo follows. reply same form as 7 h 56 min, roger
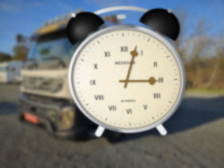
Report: 3 h 03 min
